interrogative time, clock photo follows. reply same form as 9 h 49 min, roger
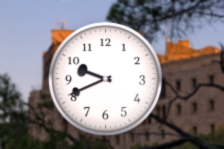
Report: 9 h 41 min
